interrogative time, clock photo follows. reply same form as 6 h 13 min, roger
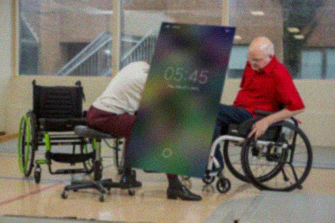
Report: 5 h 45 min
